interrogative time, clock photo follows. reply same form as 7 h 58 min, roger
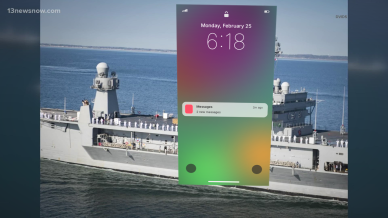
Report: 6 h 18 min
